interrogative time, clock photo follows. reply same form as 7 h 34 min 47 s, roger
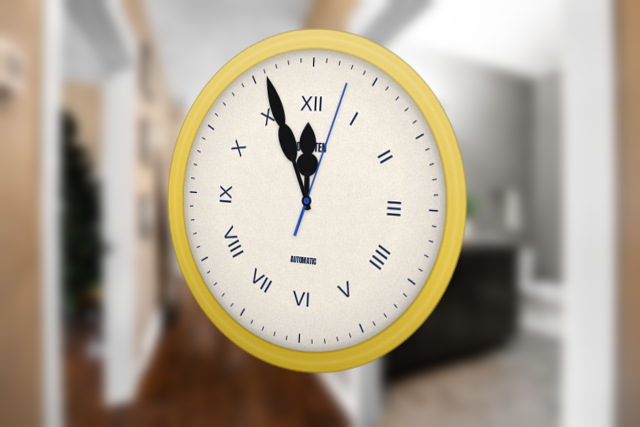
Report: 11 h 56 min 03 s
